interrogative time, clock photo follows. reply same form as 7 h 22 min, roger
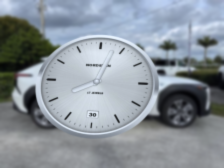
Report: 8 h 03 min
